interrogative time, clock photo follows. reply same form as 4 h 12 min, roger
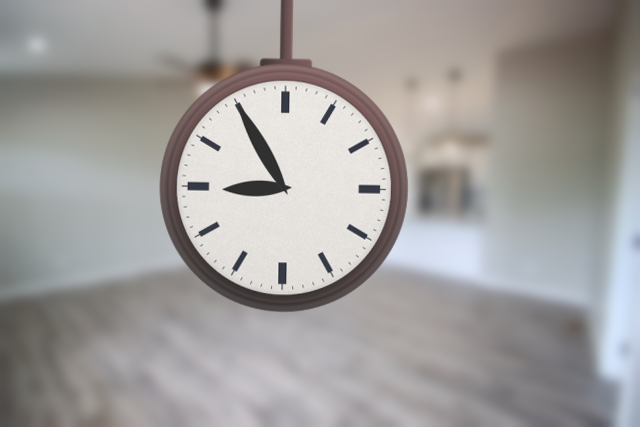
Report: 8 h 55 min
